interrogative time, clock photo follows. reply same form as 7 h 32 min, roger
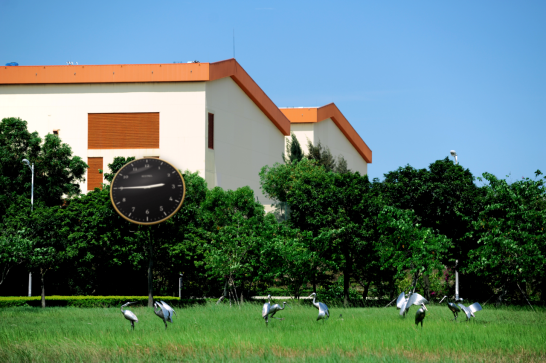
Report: 2 h 45 min
